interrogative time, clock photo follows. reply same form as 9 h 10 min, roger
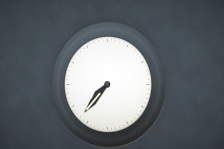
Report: 7 h 37 min
